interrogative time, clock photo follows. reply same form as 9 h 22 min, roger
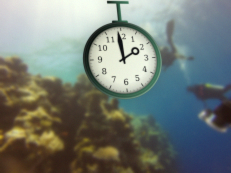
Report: 1 h 59 min
